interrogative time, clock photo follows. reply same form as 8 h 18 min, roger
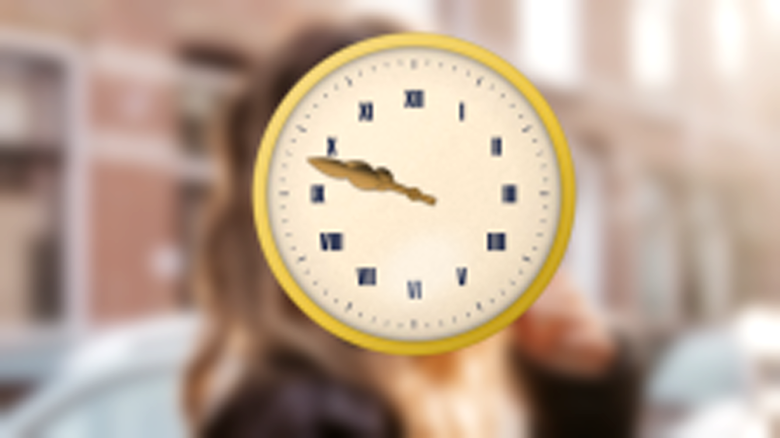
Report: 9 h 48 min
